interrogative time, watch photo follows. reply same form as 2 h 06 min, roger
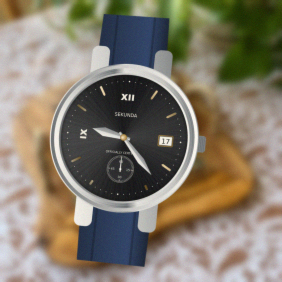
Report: 9 h 23 min
